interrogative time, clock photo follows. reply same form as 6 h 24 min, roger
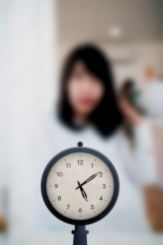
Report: 5 h 09 min
